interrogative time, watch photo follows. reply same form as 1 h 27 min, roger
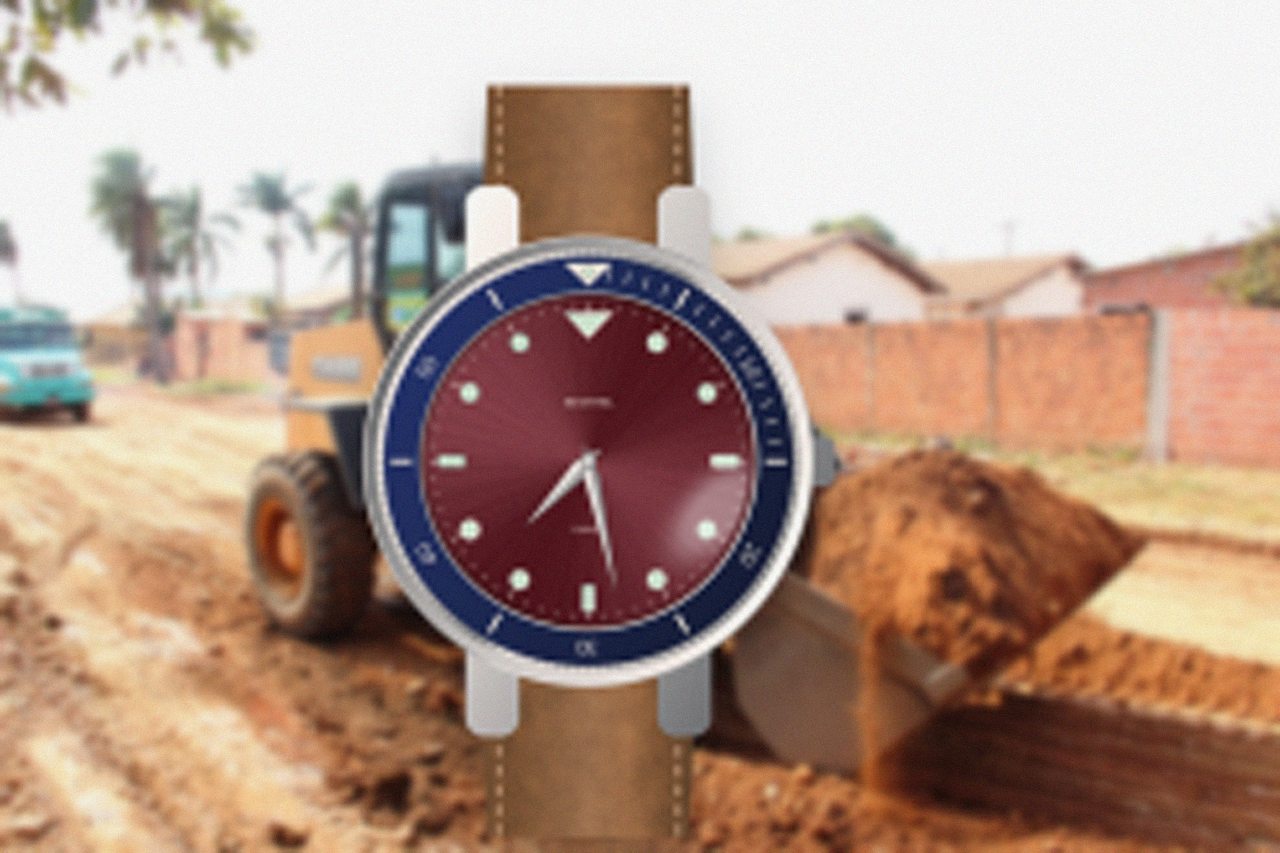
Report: 7 h 28 min
